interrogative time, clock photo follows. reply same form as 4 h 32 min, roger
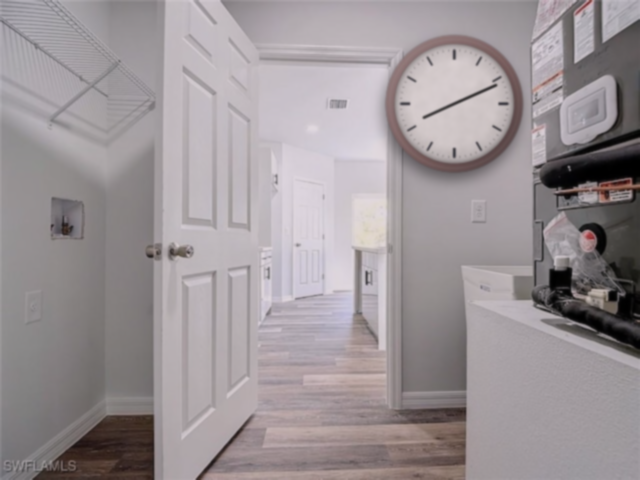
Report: 8 h 11 min
